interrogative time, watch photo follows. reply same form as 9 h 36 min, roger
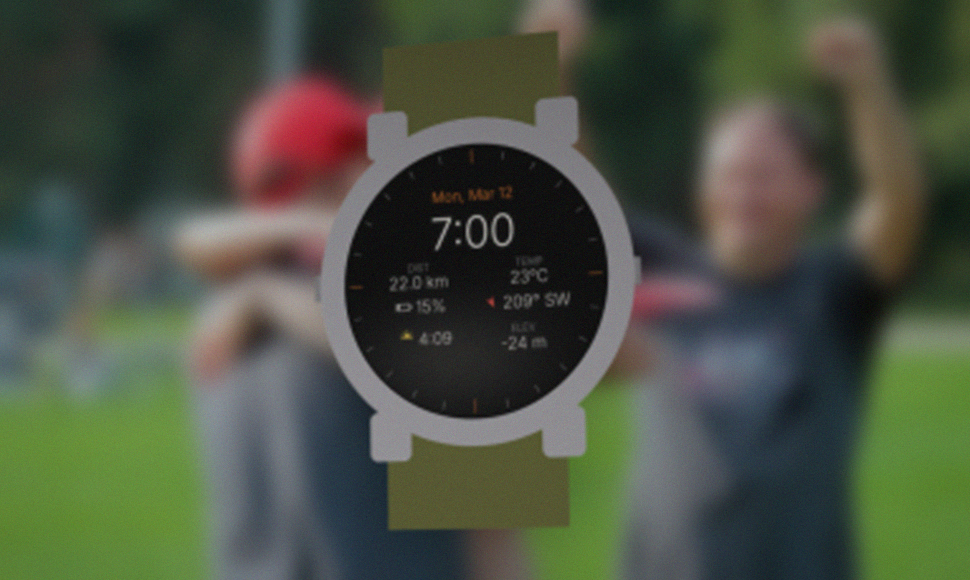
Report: 7 h 00 min
